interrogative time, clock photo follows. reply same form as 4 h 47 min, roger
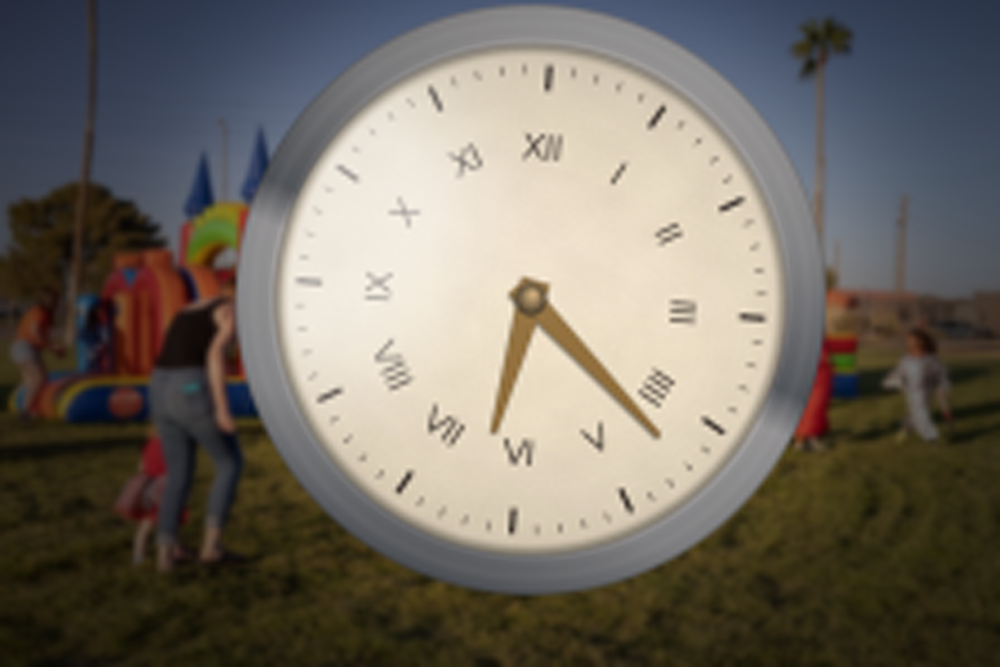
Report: 6 h 22 min
